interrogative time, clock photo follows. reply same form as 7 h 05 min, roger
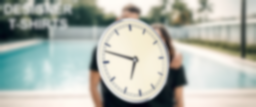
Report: 6 h 48 min
